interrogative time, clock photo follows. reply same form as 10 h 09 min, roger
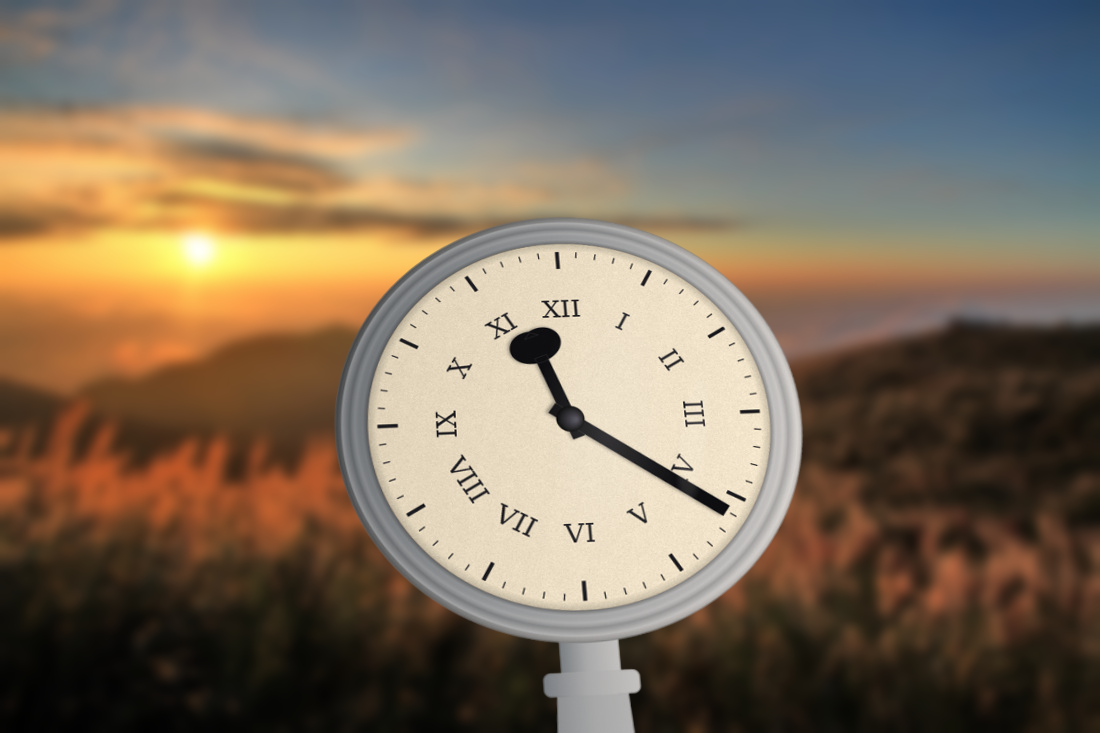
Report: 11 h 21 min
